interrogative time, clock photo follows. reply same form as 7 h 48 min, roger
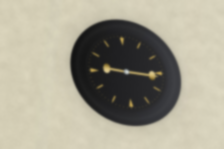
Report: 9 h 16 min
